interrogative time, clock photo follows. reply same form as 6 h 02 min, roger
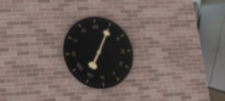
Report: 7 h 05 min
